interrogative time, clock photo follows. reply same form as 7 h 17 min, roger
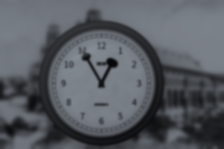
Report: 12 h 55 min
